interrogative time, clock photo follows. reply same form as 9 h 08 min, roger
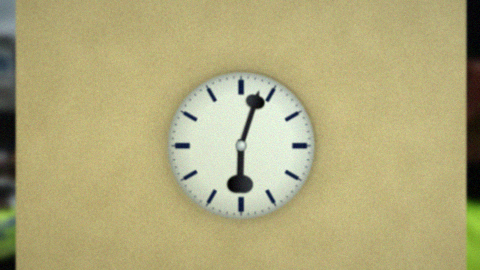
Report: 6 h 03 min
